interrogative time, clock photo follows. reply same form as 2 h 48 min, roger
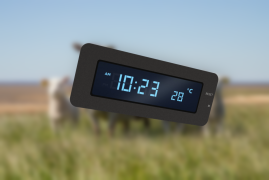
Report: 10 h 23 min
